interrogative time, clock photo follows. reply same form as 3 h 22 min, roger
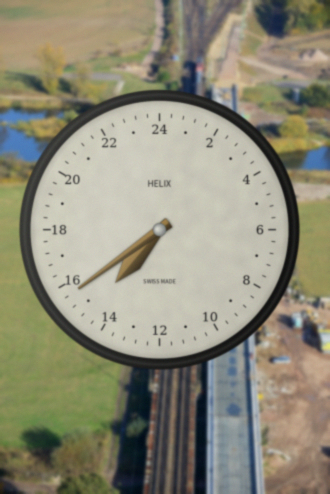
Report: 14 h 39 min
